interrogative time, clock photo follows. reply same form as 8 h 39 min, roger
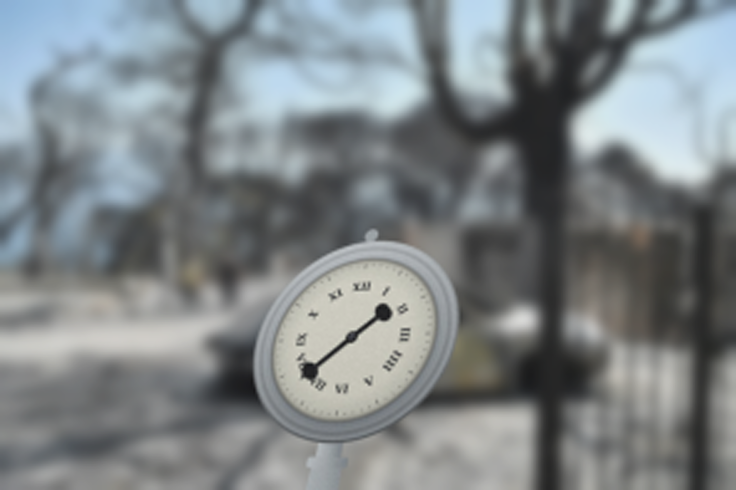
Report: 1 h 38 min
